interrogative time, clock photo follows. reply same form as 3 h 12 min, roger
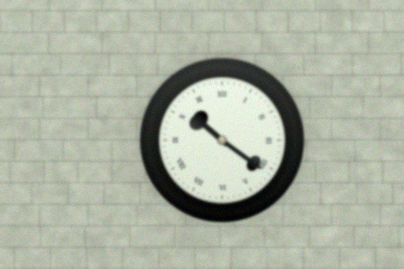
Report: 10 h 21 min
